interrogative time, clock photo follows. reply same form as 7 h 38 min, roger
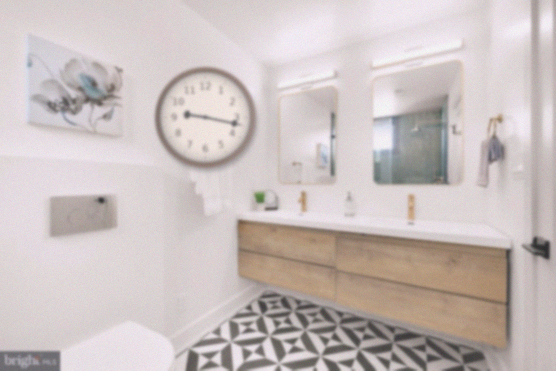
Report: 9 h 17 min
